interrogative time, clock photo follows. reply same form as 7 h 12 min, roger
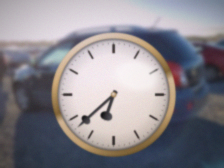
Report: 6 h 38 min
